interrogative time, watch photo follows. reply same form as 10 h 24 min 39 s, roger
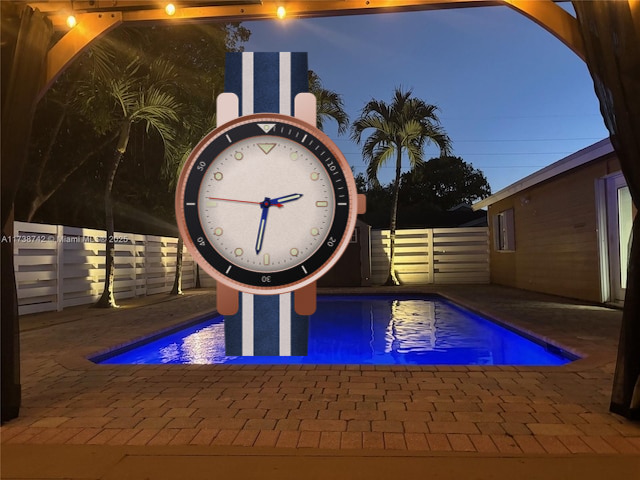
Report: 2 h 31 min 46 s
